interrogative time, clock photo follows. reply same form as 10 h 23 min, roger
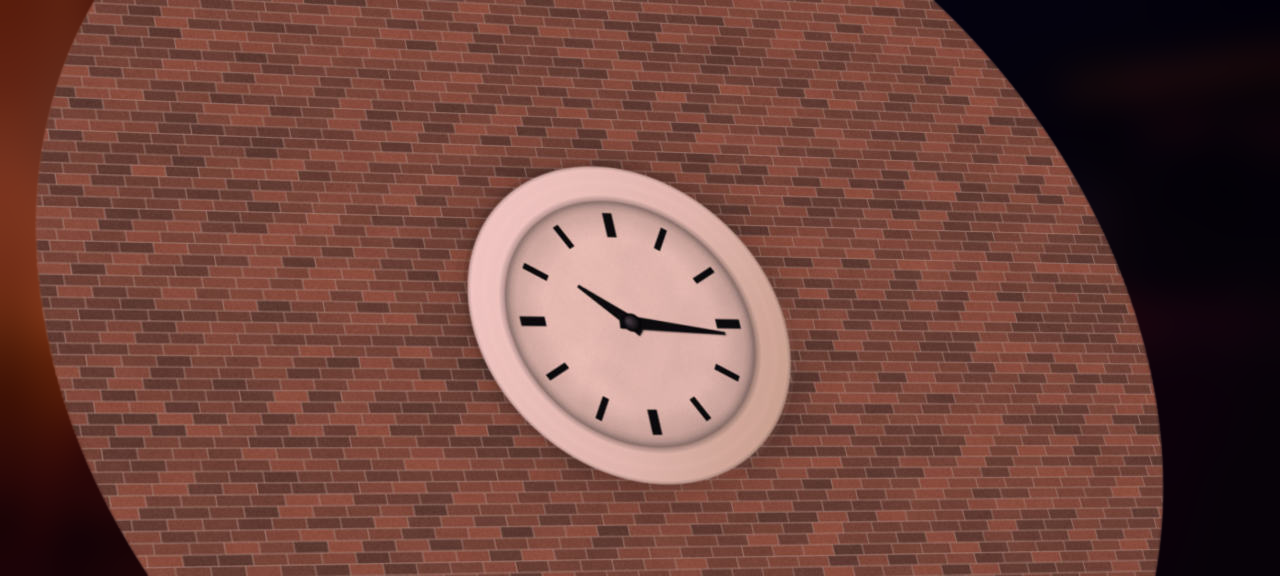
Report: 10 h 16 min
